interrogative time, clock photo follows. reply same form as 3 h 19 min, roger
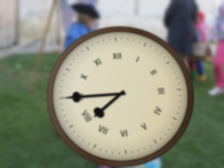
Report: 7 h 45 min
